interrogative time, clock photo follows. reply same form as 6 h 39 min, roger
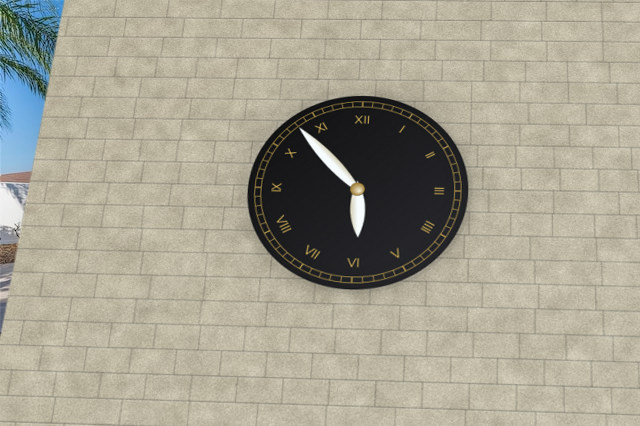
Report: 5 h 53 min
